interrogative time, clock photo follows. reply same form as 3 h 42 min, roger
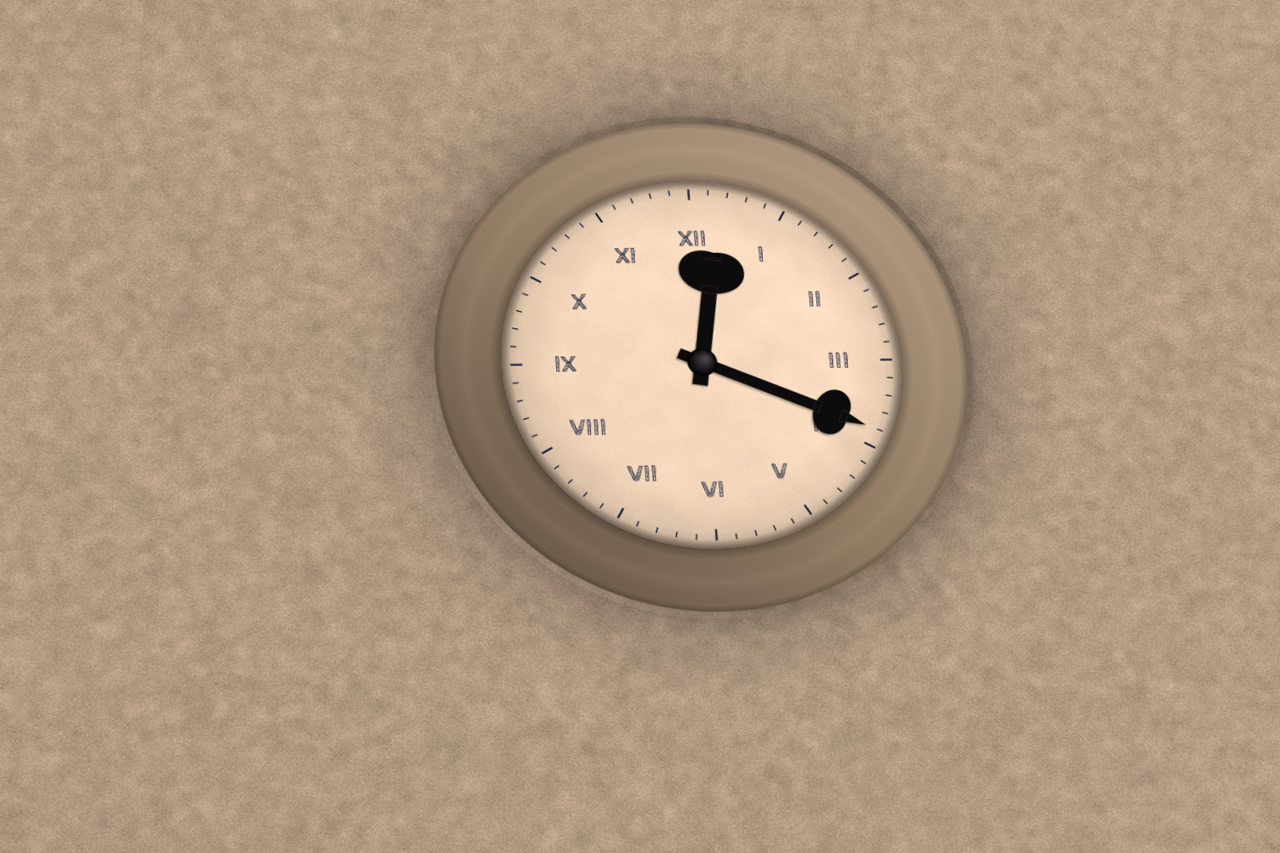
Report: 12 h 19 min
